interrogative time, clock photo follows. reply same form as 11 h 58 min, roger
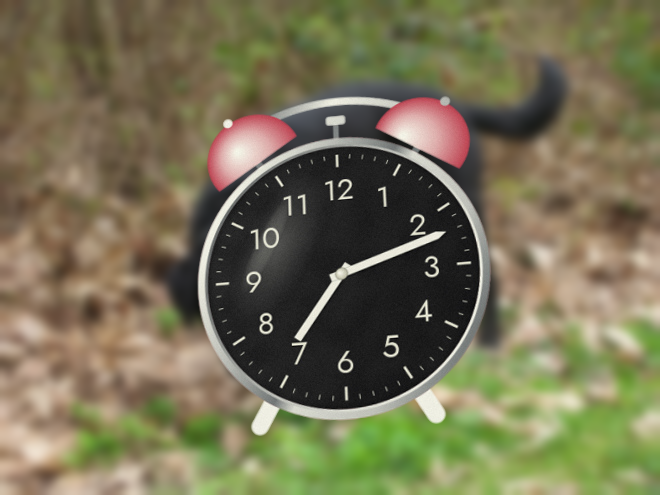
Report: 7 h 12 min
